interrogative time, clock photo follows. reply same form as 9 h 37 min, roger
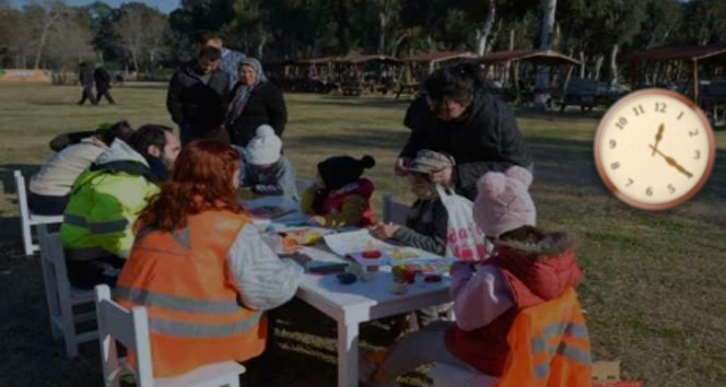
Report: 12 h 20 min
